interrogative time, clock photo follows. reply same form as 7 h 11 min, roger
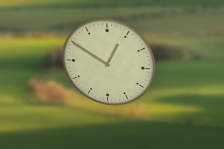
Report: 12 h 50 min
